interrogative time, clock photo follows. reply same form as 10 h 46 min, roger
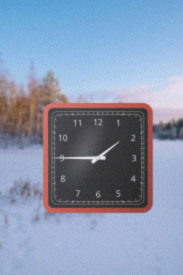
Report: 1 h 45 min
